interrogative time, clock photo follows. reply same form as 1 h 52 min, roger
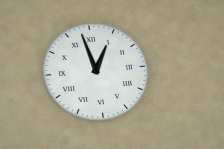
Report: 12 h 58 min
